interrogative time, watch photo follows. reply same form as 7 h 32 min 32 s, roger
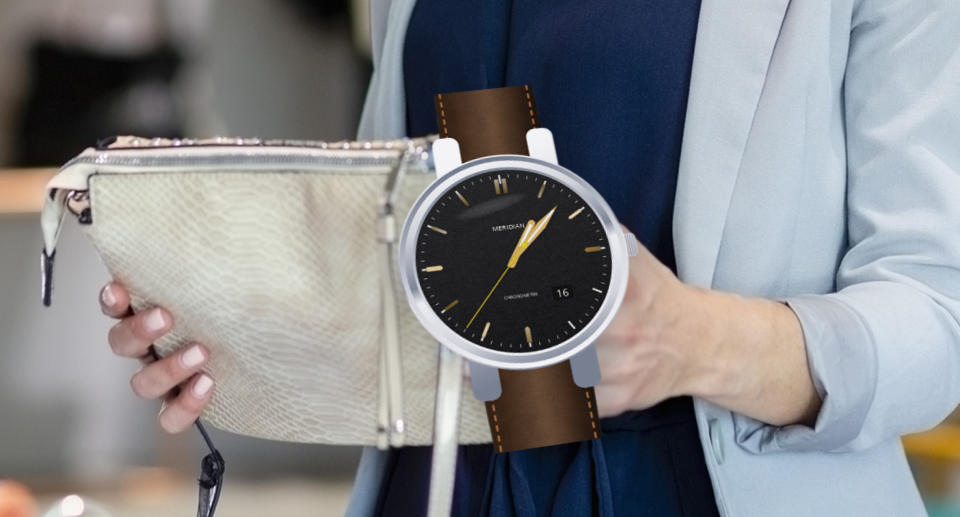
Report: 1 h 07 min 37 s
